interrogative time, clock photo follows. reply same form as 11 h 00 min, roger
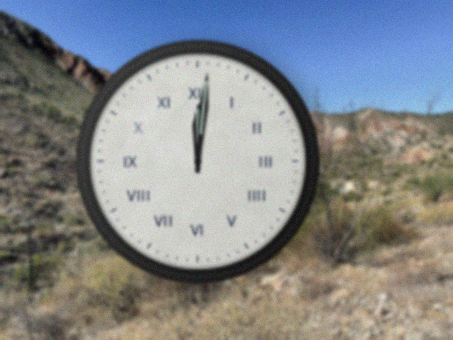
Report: 12 h 01 min
